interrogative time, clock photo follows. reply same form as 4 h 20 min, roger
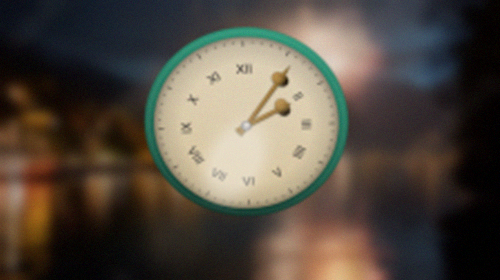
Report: 2 h 06 min
